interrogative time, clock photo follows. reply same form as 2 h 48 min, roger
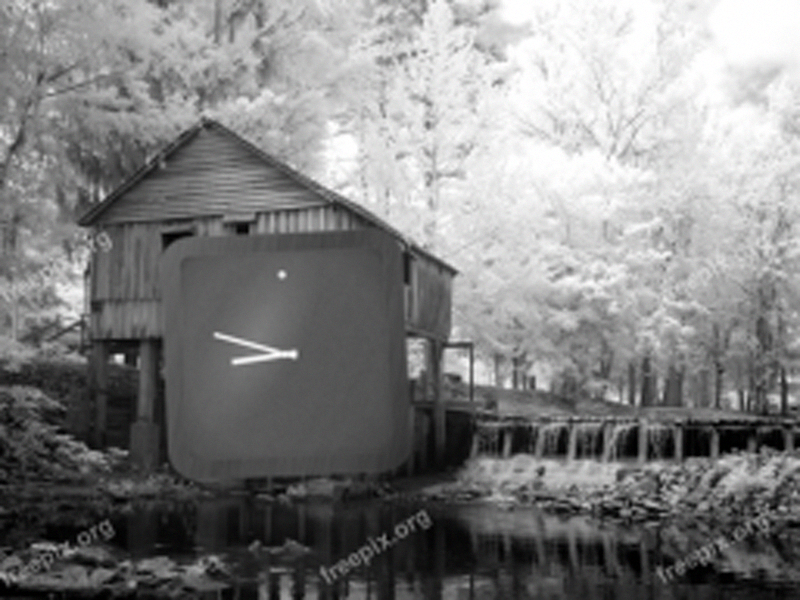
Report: 8 h 48 min
